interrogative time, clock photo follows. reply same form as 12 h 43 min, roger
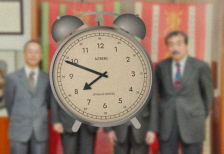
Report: 7 h 49 min
